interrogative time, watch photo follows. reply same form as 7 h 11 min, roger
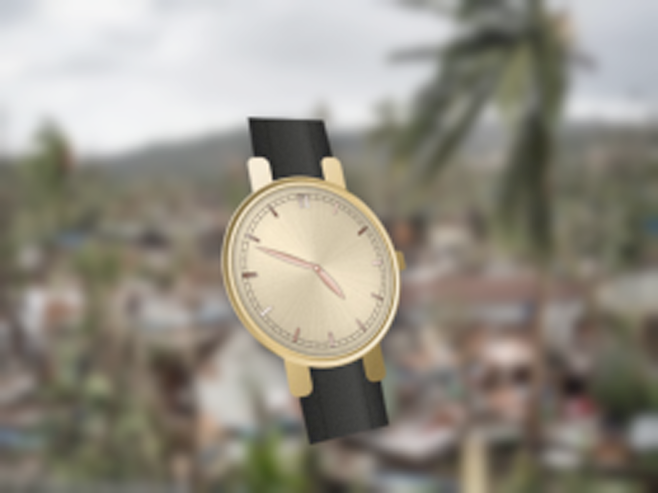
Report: 4 h 49 min
